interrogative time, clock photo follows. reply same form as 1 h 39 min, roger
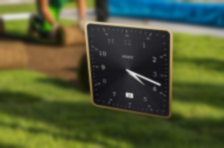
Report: 4 h 18 min
